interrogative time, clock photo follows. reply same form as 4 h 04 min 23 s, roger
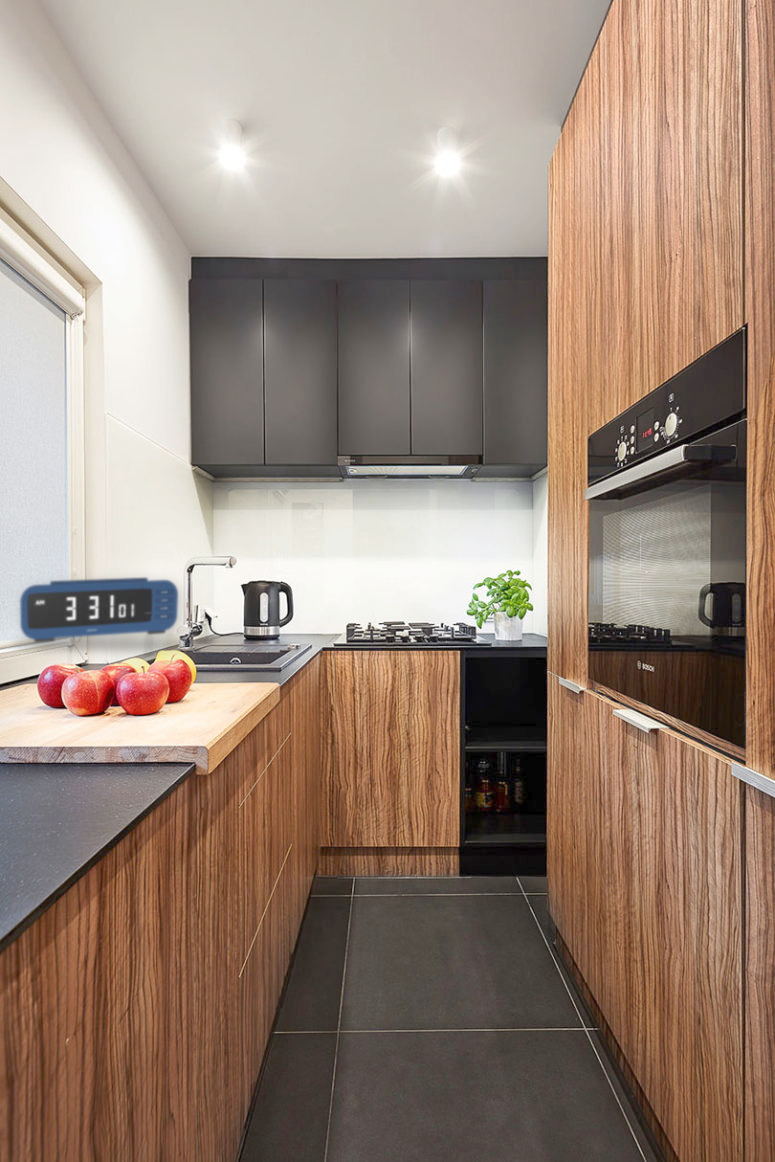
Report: 3 h 31 min 01 s
